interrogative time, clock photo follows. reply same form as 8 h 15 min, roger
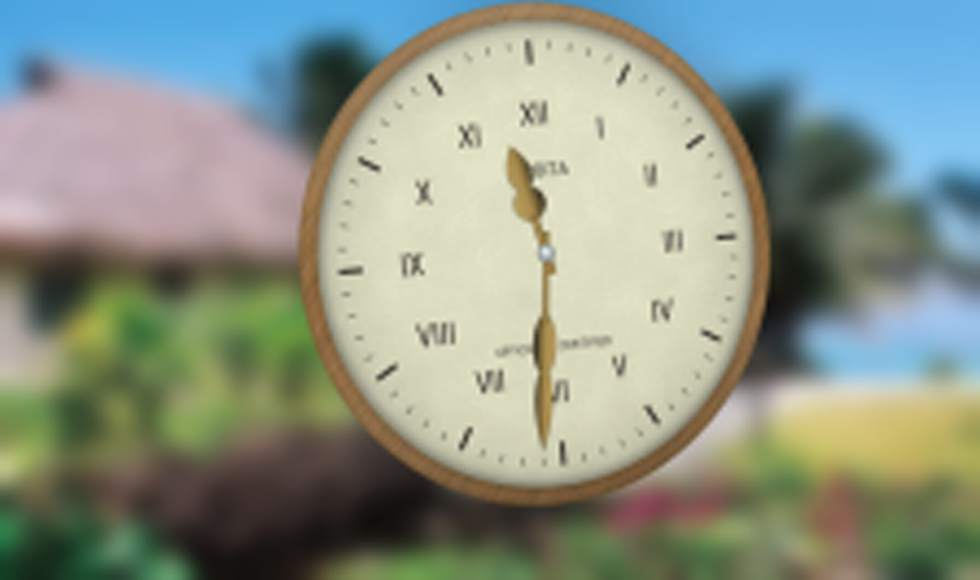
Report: 11 h 31 min
